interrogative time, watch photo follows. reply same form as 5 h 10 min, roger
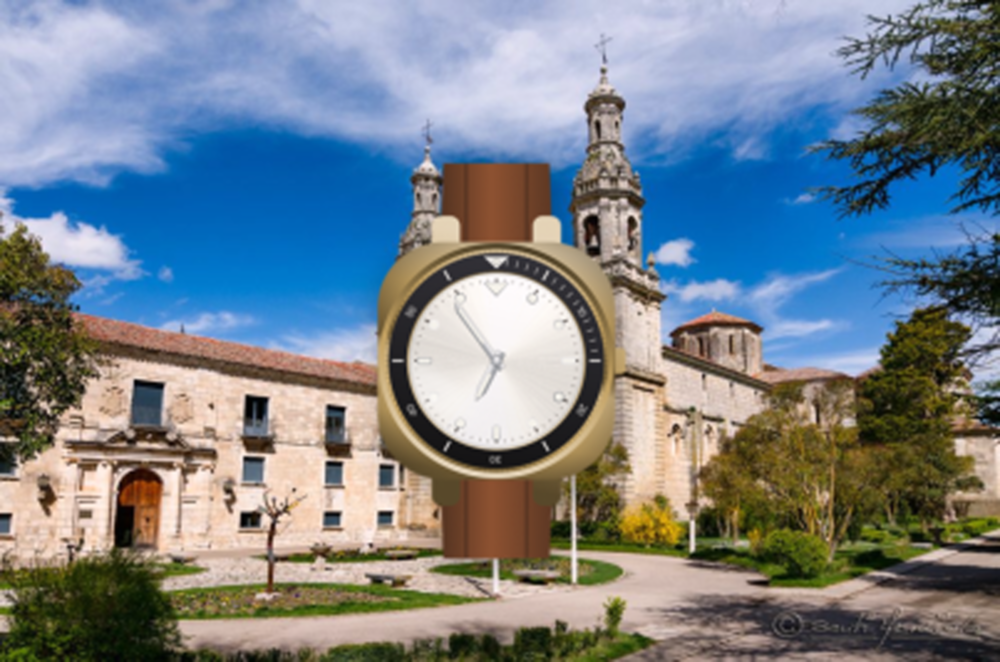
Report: 6 h 54 min
